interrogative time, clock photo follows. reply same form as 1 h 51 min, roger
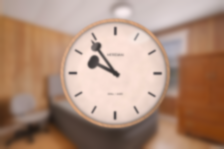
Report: 9 h 54 min
